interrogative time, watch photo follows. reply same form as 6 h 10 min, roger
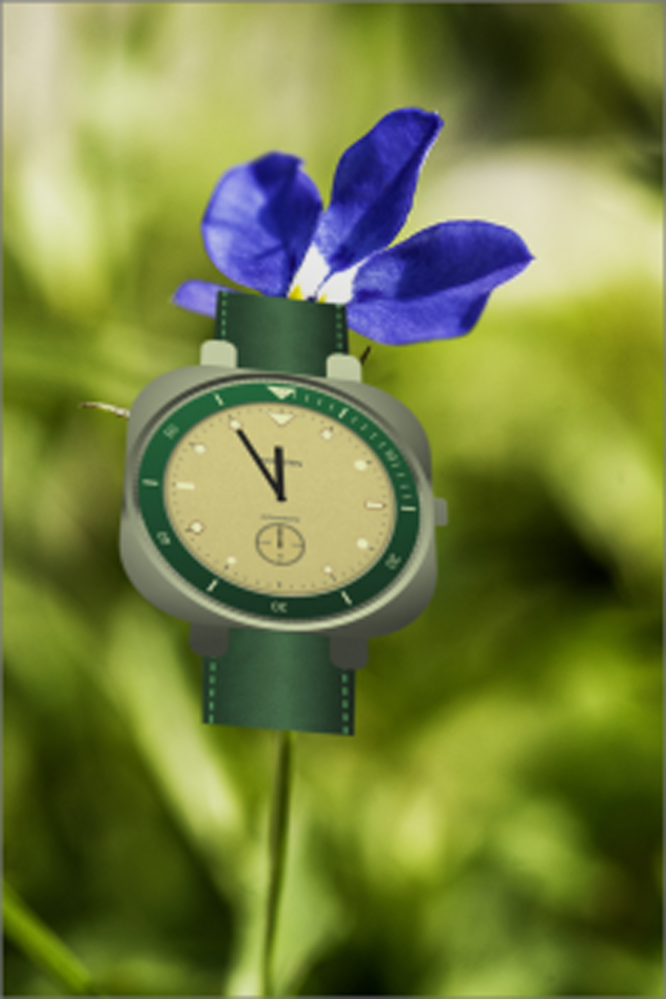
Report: 11 h 55 min
